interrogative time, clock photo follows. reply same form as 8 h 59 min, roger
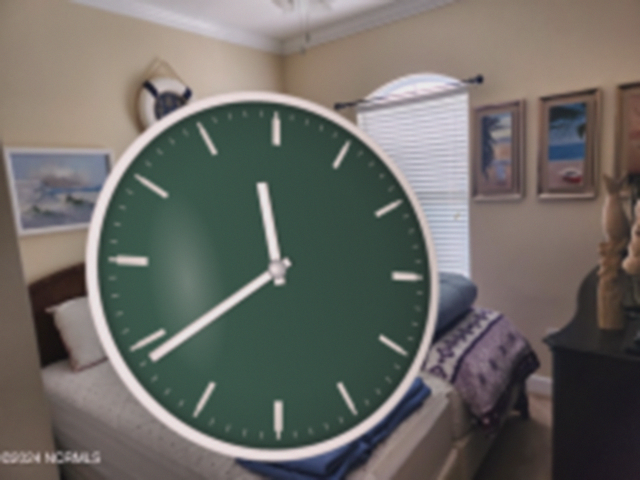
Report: 11 h 39 min
